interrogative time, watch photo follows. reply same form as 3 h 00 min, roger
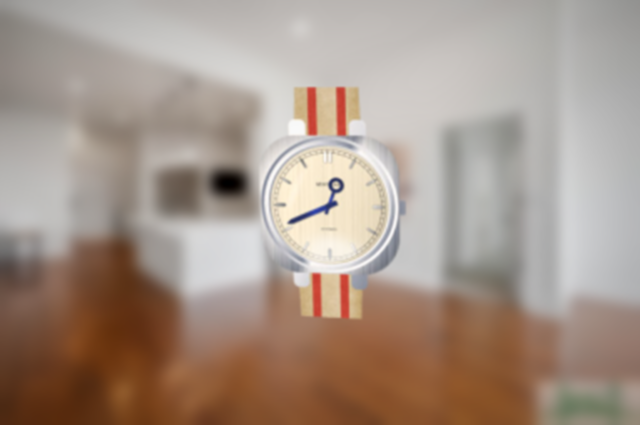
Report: 12 h 41 min
